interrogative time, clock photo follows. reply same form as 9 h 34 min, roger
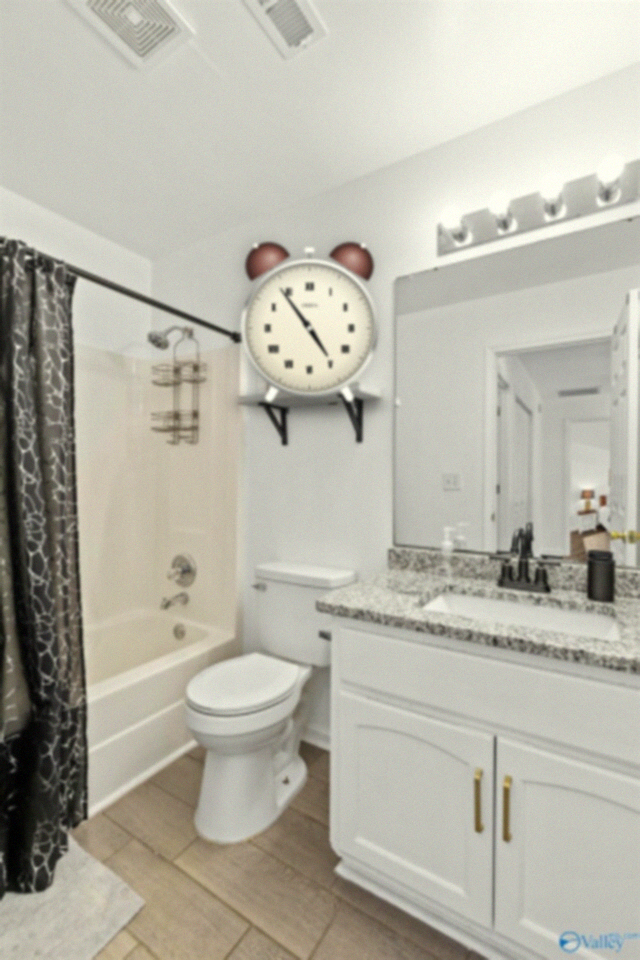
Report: 4 h 54 min
